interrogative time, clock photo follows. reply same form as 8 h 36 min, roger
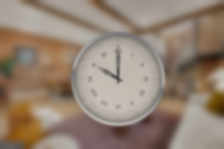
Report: 10 h 00 min
